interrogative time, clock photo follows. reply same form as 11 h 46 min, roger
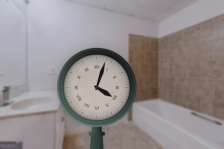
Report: 4 h 03 min
